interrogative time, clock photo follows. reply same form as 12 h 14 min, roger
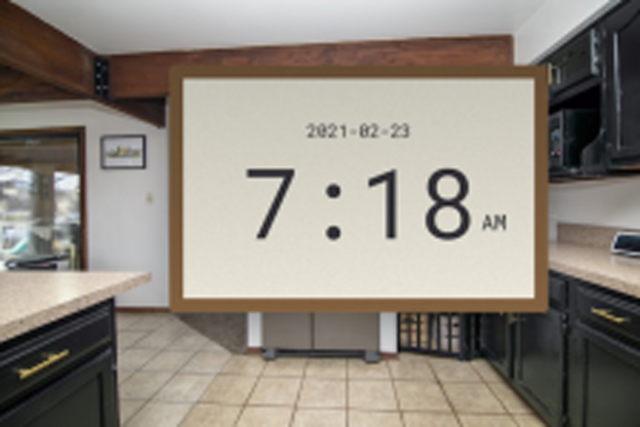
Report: 7 h 18 min
